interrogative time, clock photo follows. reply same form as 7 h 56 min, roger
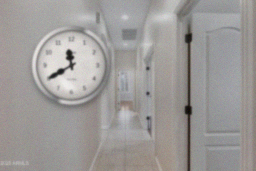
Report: 11 h 40 min
